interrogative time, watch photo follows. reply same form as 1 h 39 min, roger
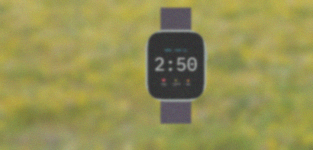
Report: 2 h 50 min
